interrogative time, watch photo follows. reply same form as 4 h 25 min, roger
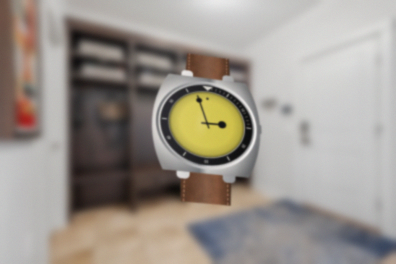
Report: 2 h 57 min
